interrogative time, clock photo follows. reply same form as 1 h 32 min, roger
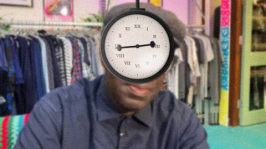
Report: 2 h 44 min
